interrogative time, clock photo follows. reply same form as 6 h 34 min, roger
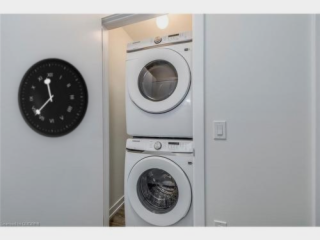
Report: 11 h 38 min
